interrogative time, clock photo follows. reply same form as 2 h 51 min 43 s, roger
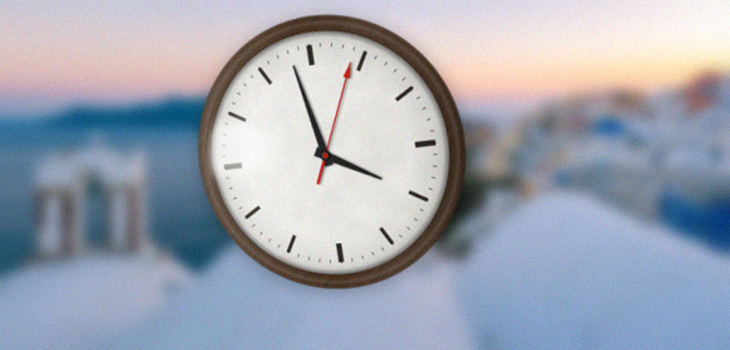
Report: 3 h 58 min 04 s
